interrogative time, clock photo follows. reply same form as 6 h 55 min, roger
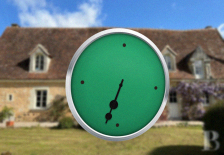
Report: 6 h 33 min
